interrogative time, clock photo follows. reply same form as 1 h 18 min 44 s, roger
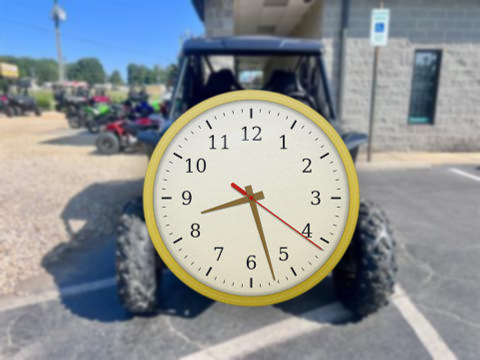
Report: 8 h 27 min 21 s
